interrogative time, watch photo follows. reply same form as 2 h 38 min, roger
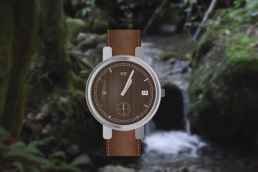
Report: 1 h 04 min
